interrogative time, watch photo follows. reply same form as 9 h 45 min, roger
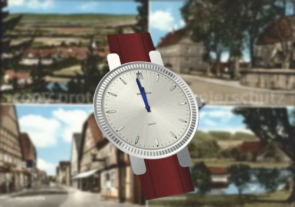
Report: 11 h 59 min
